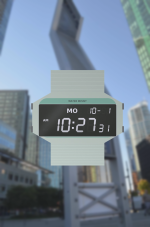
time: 10:27:31
